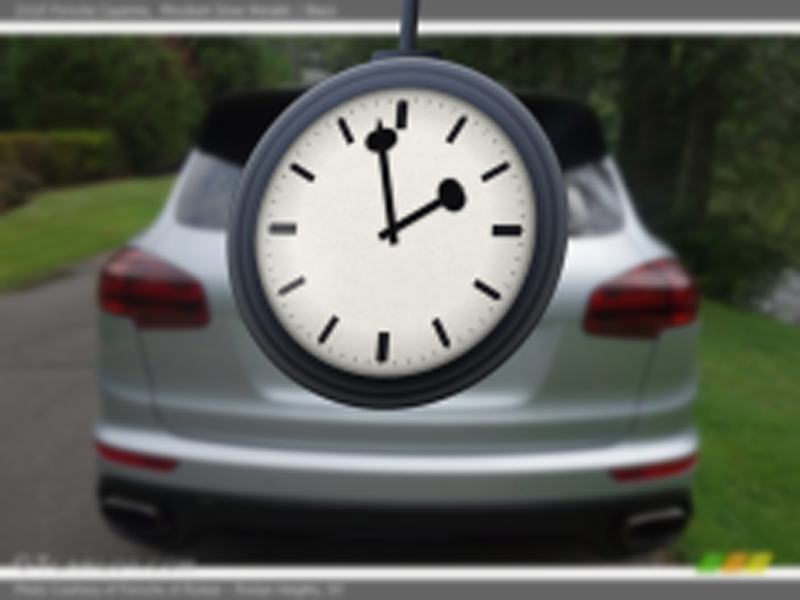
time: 1:58
